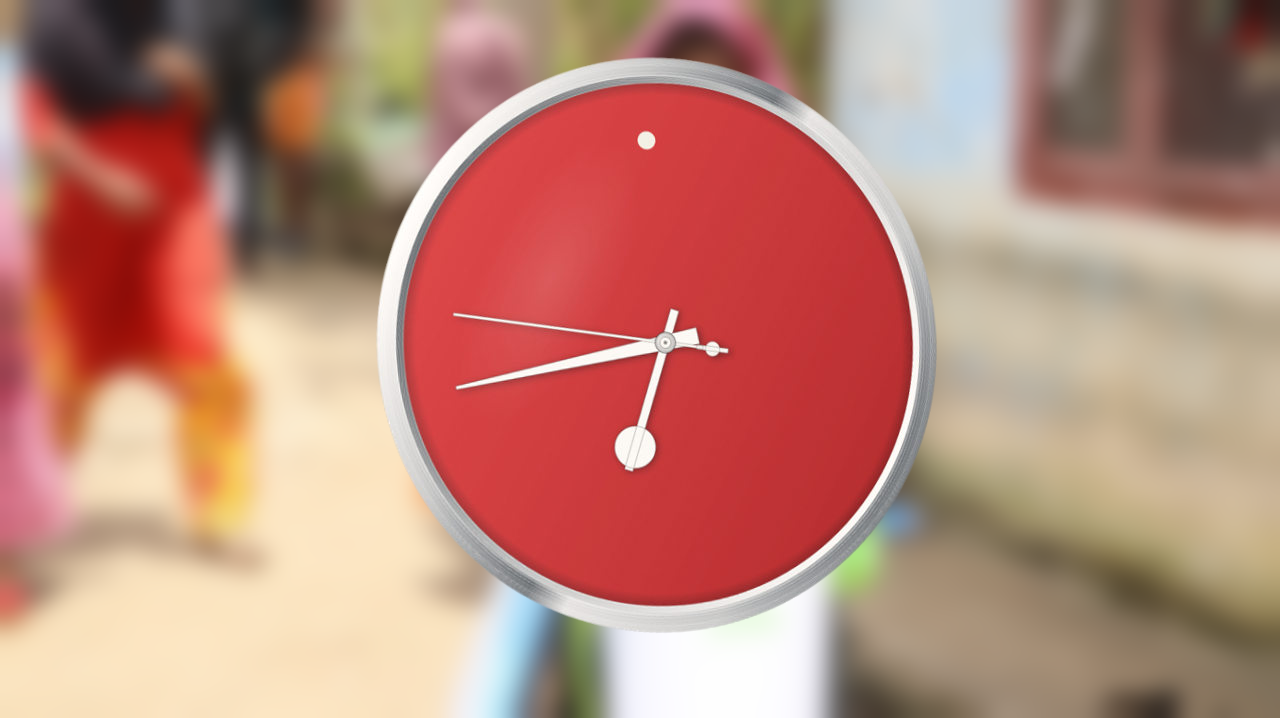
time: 6:43:47
